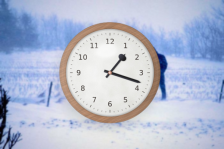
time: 1:18
